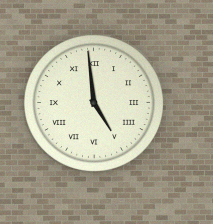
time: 4:59
